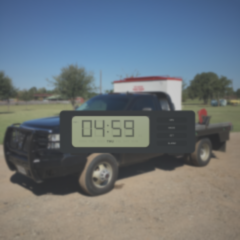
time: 4:59
